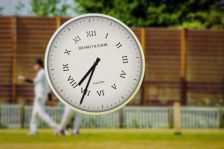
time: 7:35
